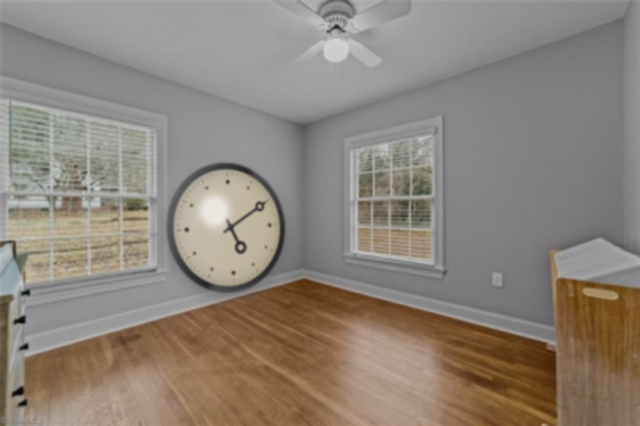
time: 5:10
